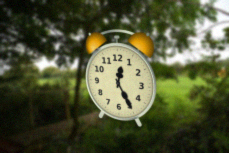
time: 12:25
